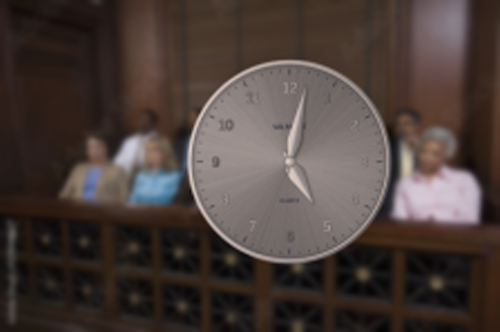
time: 5:02
